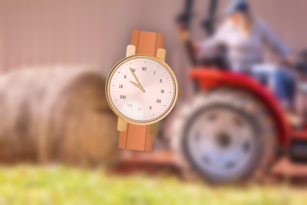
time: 9:54
